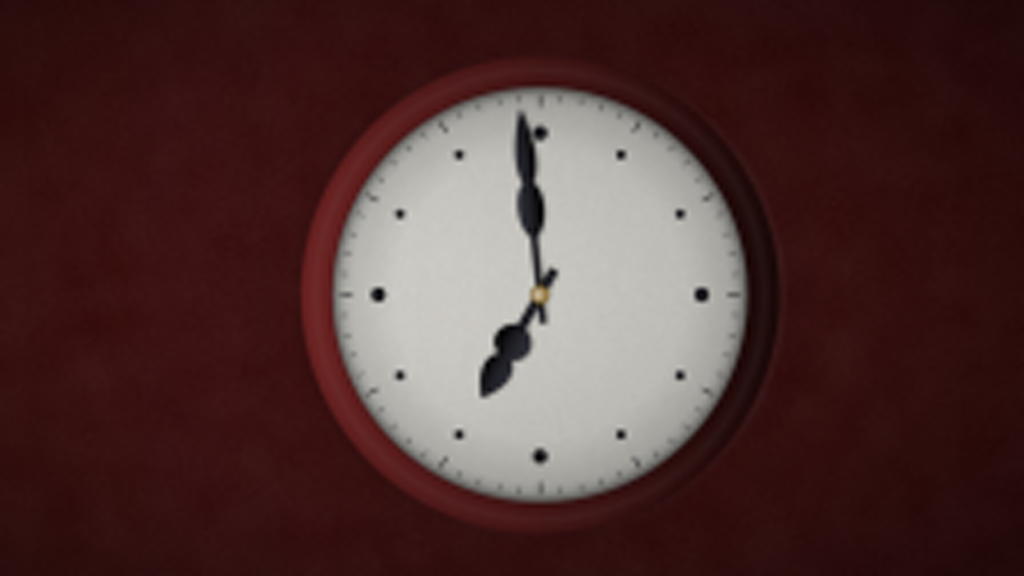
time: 6:59
